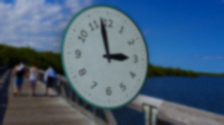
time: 2:58
